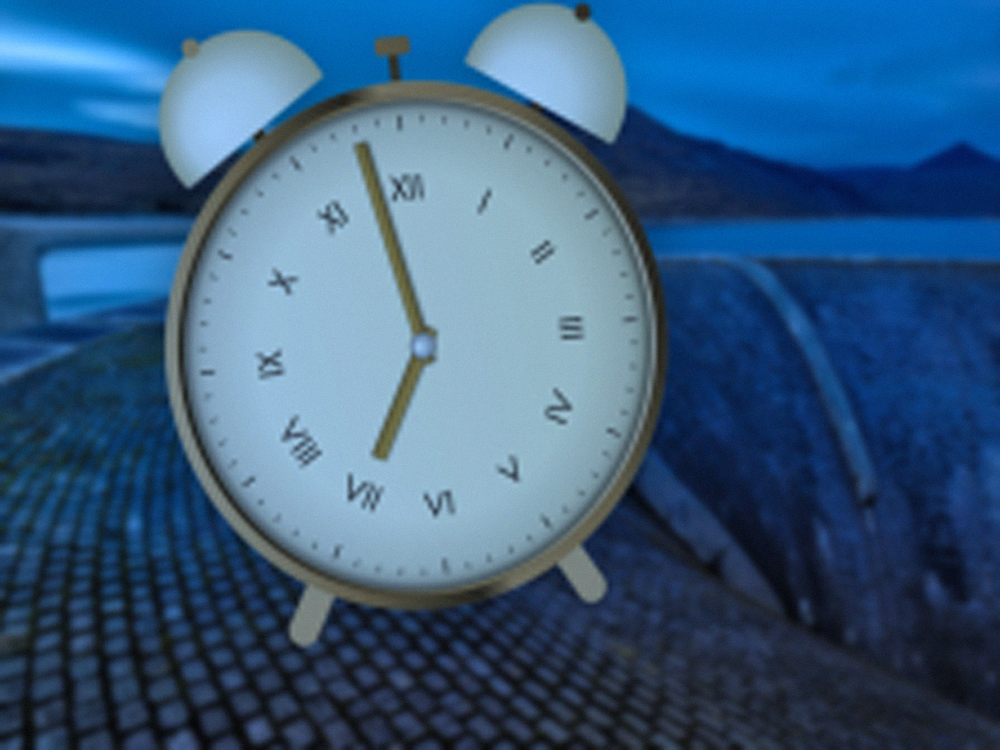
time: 6:58
